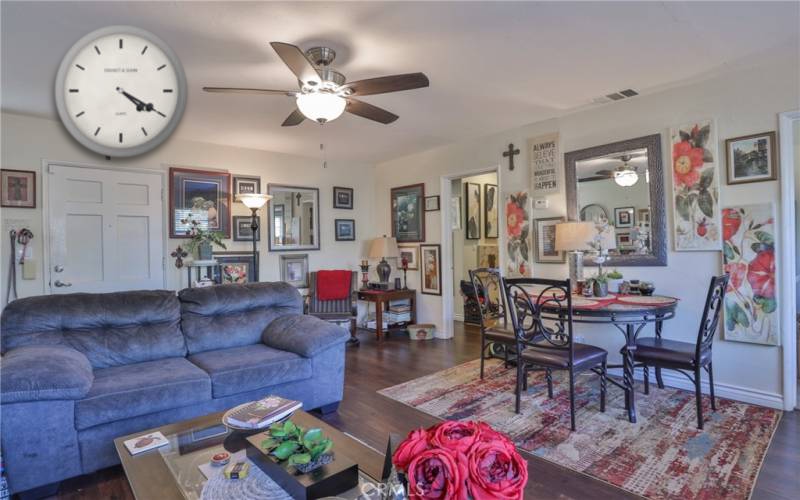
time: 4:20
